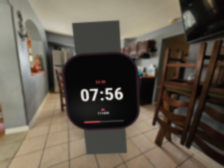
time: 7:56
